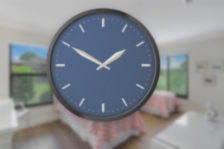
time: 1:50
